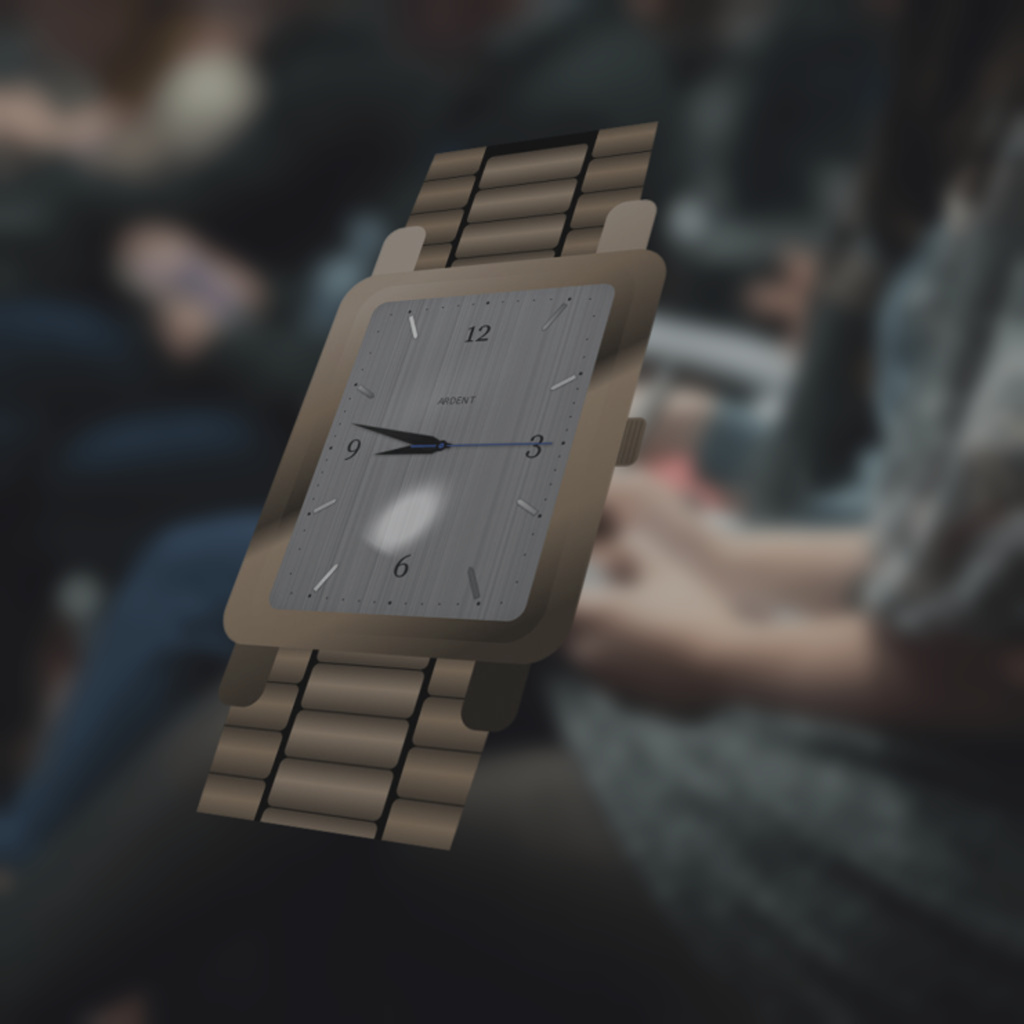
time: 8:47:15
